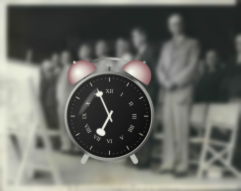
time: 6:56
